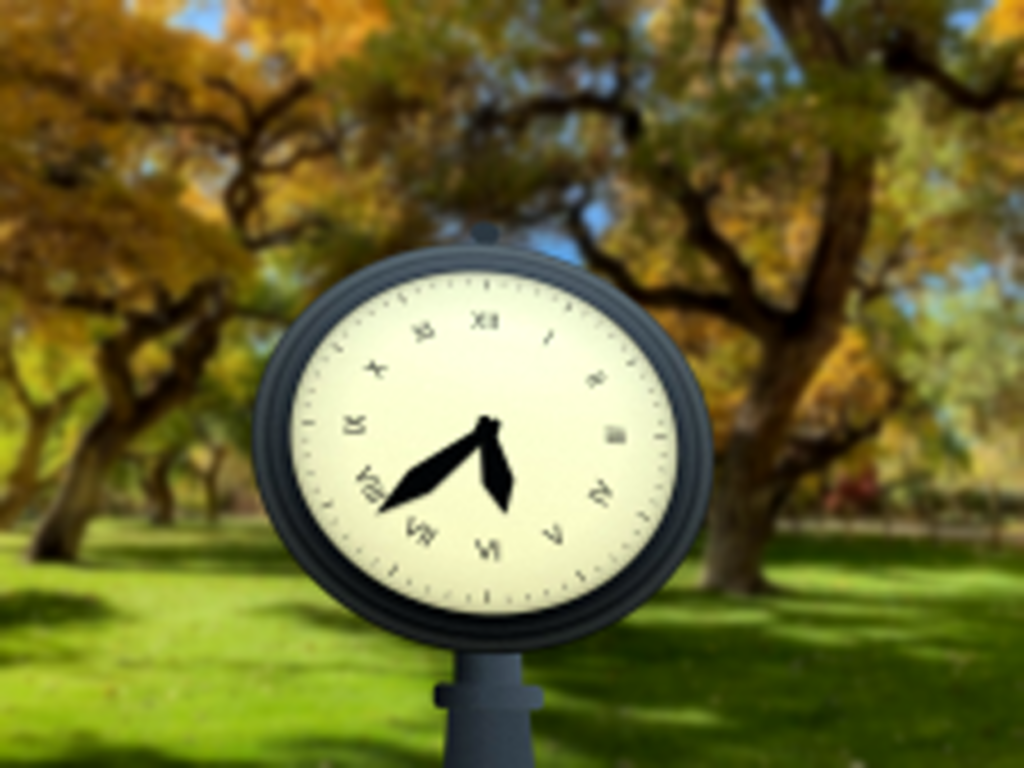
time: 5:38
